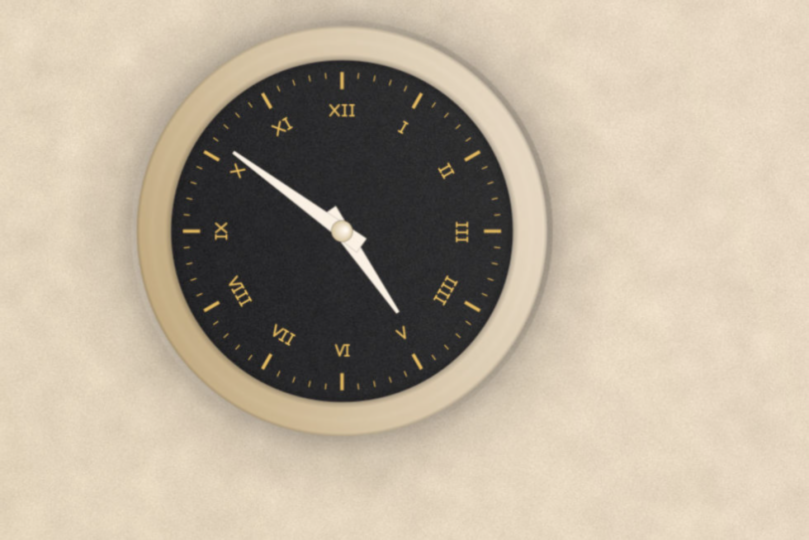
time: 4:51
